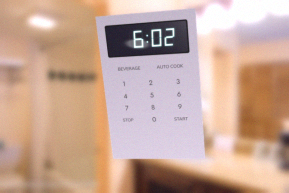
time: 6:02
